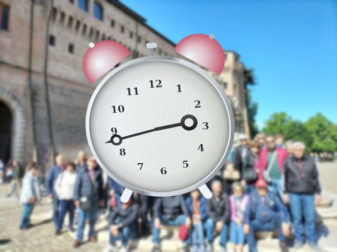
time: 2:43
